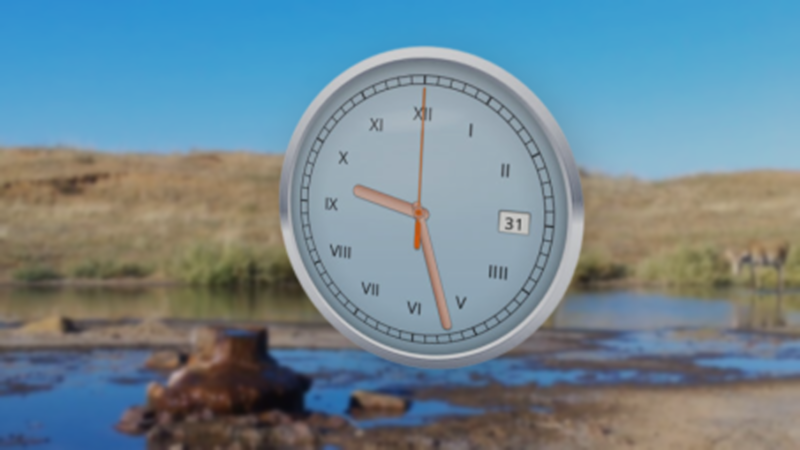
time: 9:27:00
